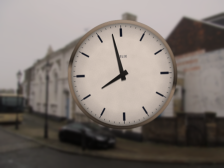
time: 7:58
